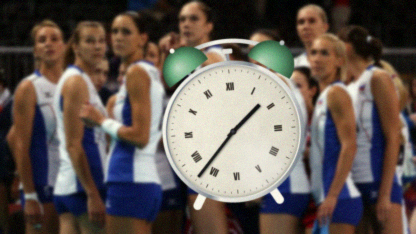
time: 1:37
